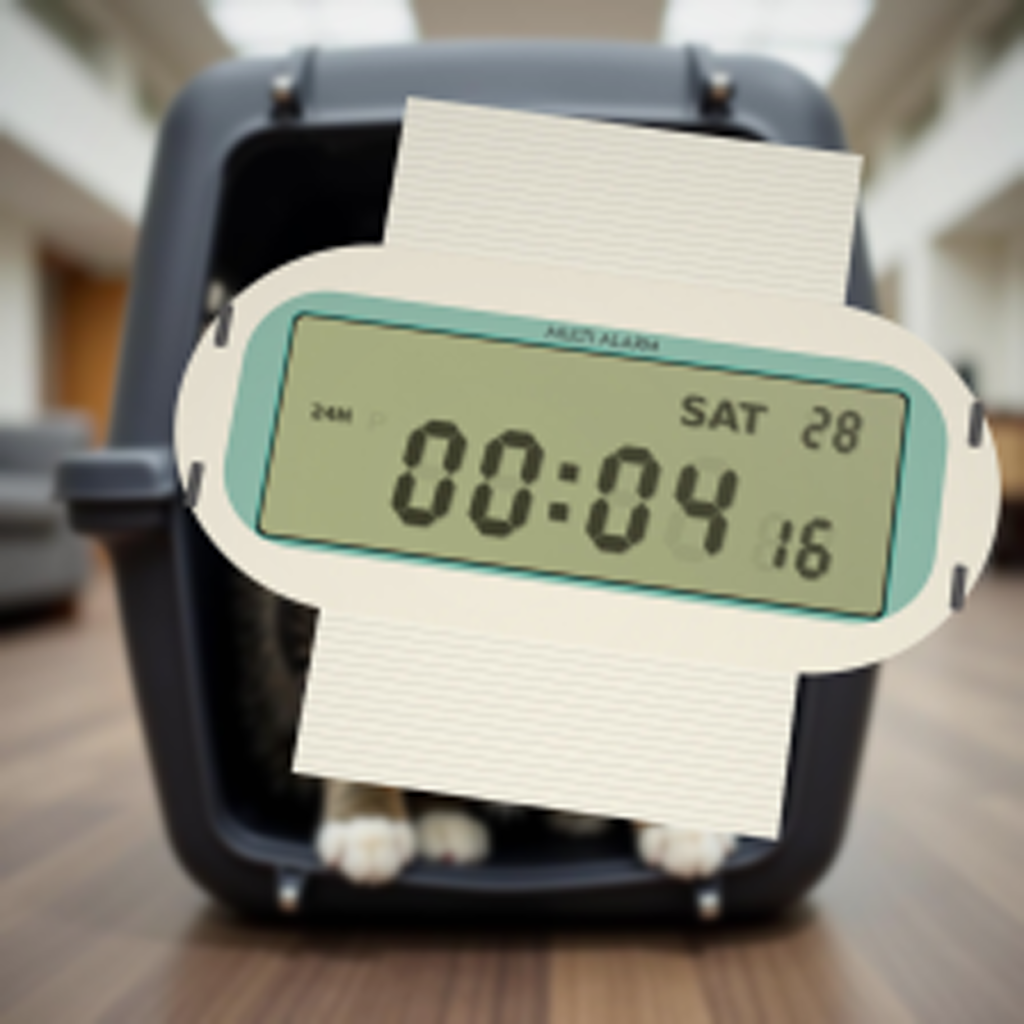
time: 0:04:16
